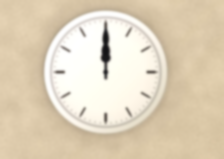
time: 12:00
